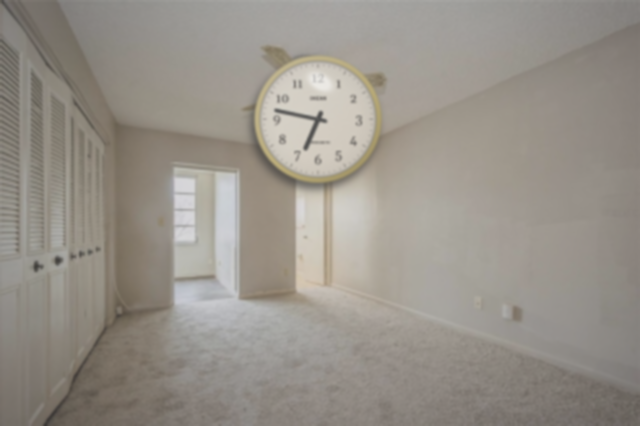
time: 6:47
